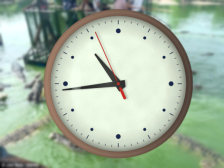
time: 10:43:56
